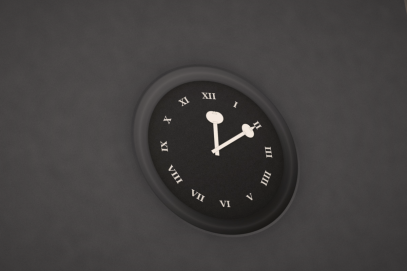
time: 12:10
